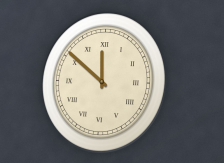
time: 11:51
